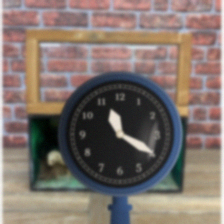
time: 11:20
